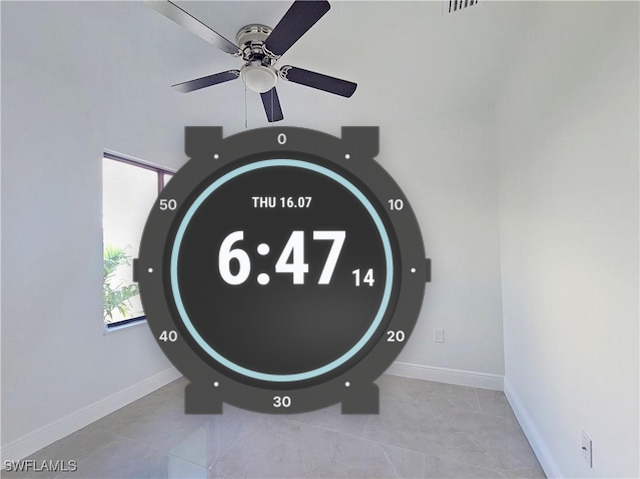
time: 6:47:14
